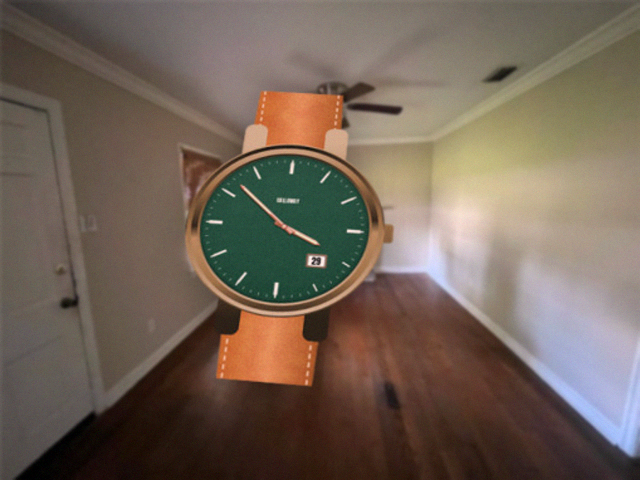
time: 3:52
